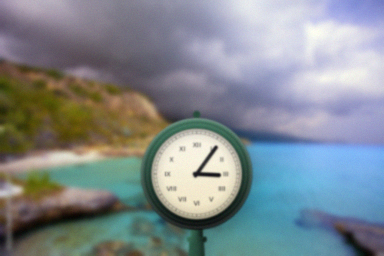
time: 3:06
